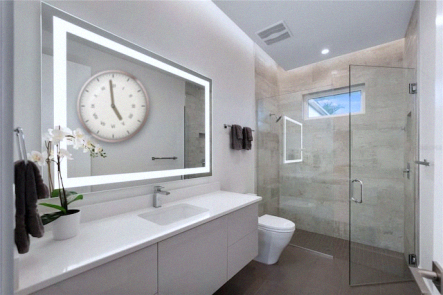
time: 4:59
